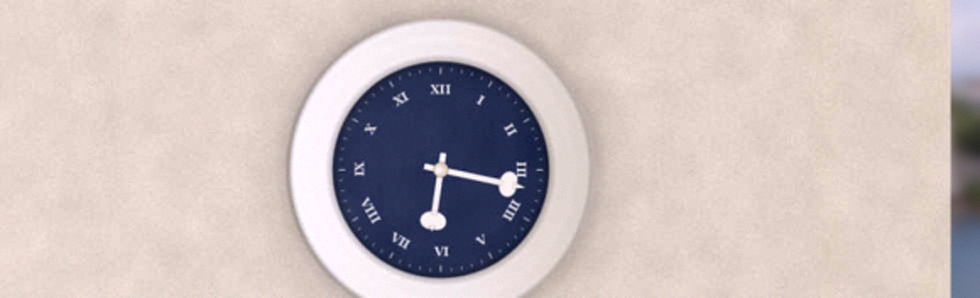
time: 6:17
